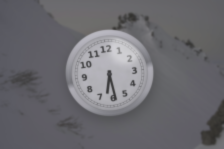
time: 6:29
